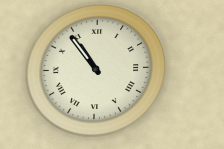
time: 10:54
